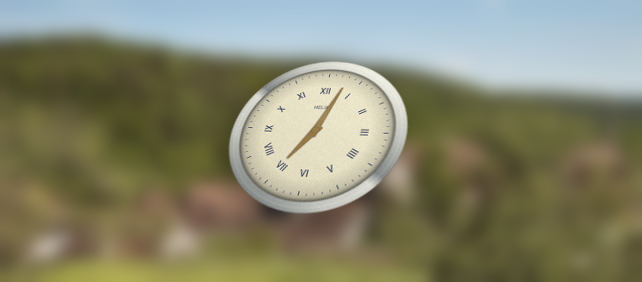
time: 7:03
